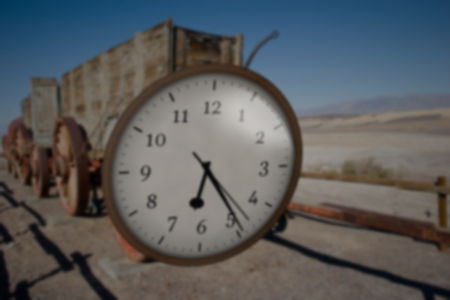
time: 6:24:23
